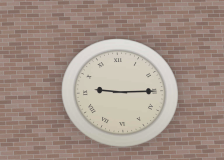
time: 9:15
